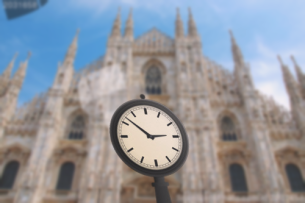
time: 2:52
